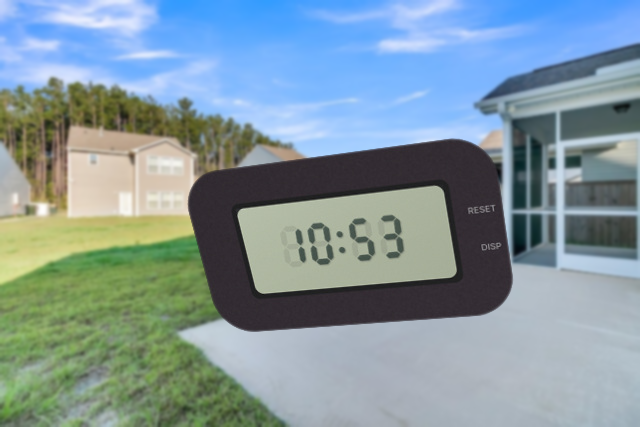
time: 10:53
